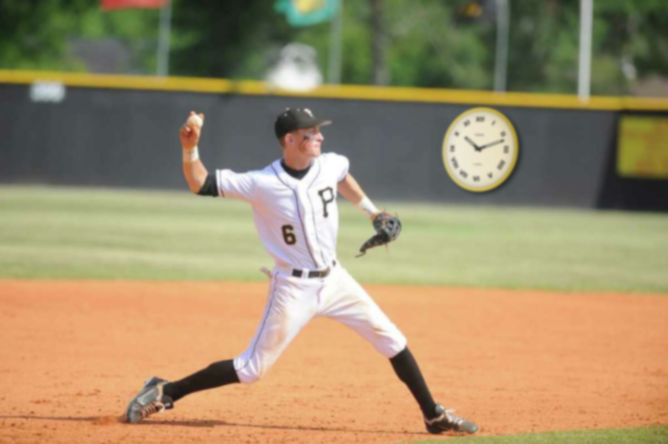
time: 10:12
